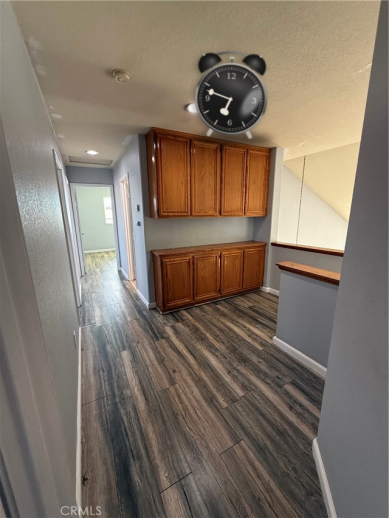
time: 6:48
